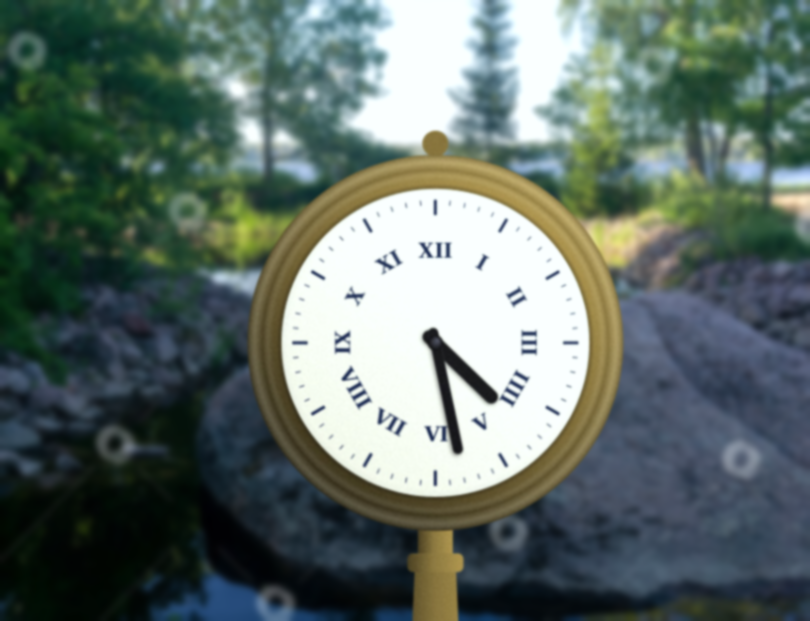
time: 4:28
